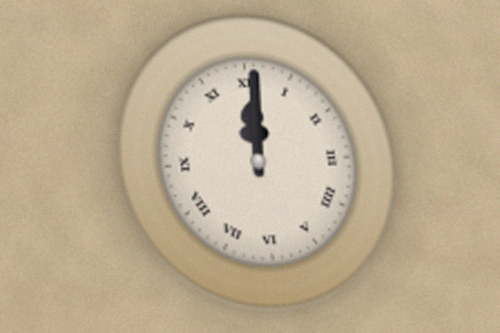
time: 12:01
